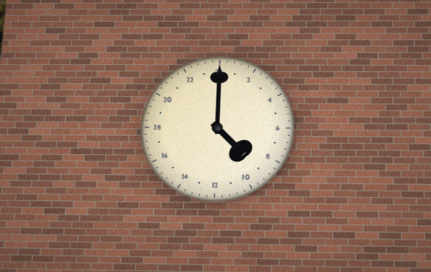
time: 9:00
